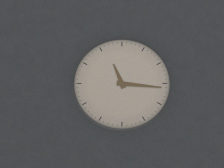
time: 11:16
